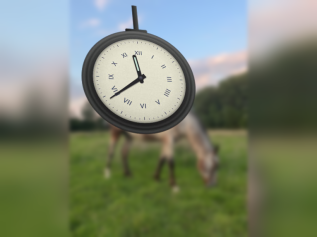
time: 11:39
